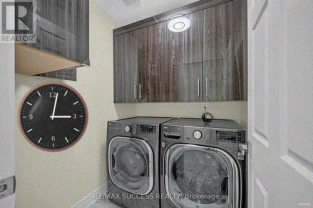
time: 3:02
